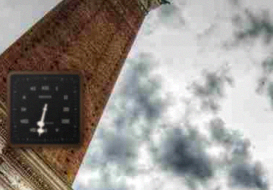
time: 6:32
